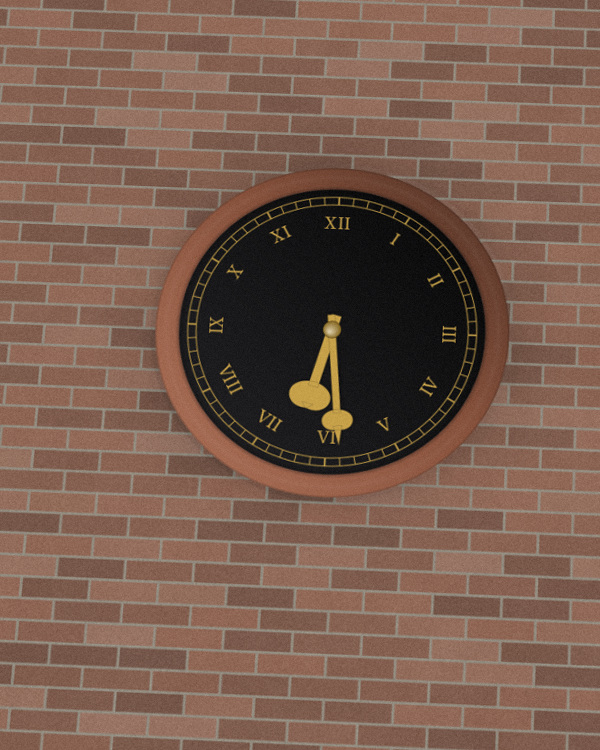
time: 6:29
